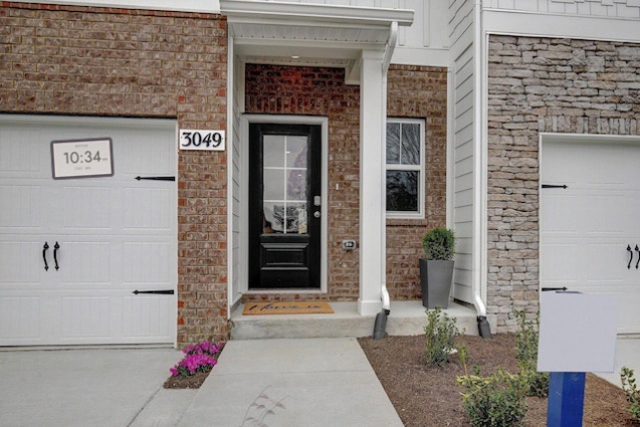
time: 10:34
